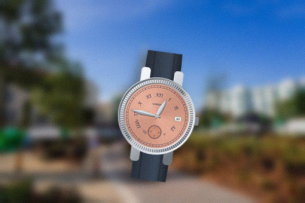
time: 12:46
